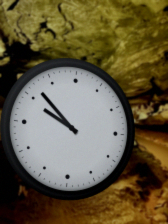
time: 9:52
